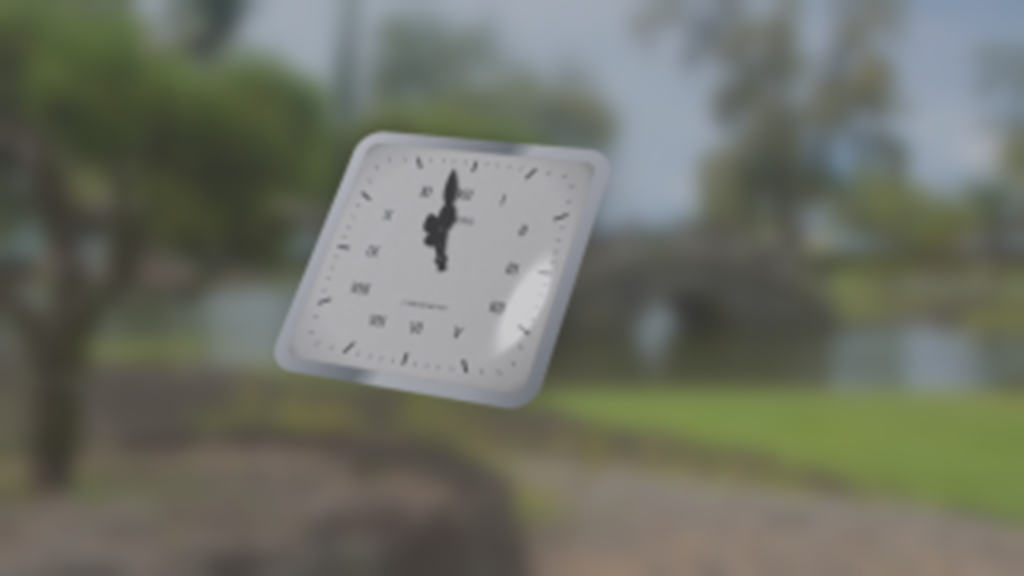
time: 10:58
